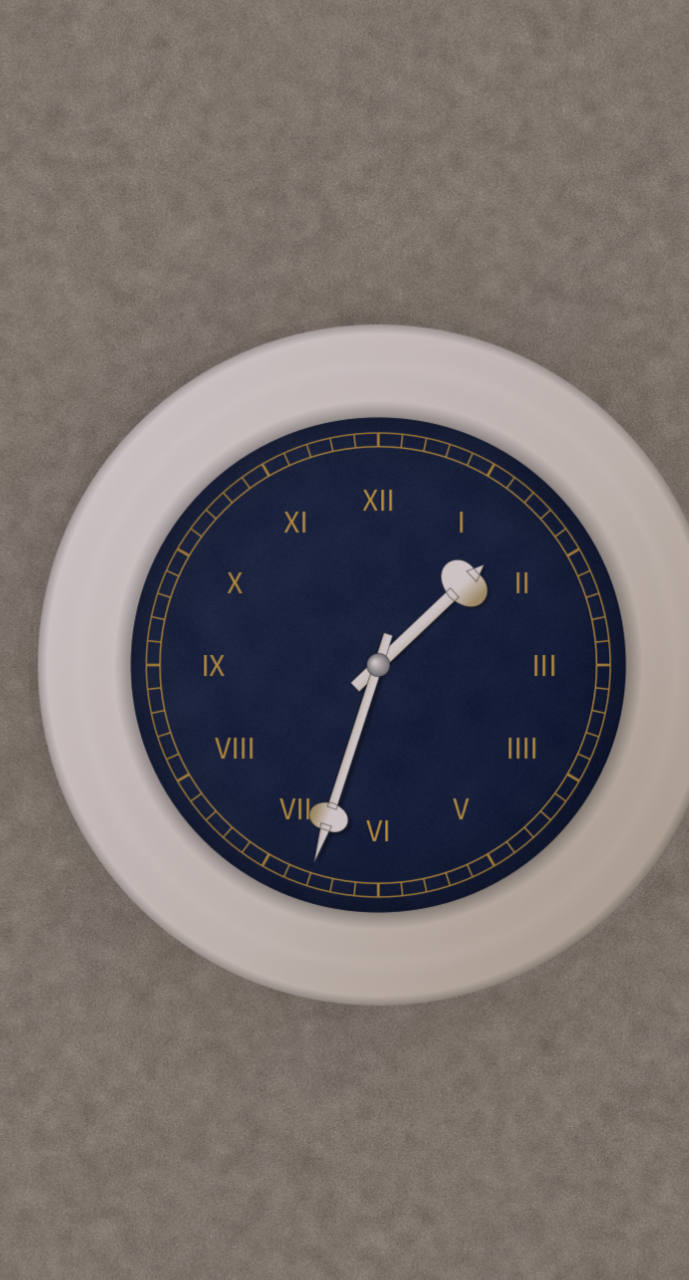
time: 1:33
